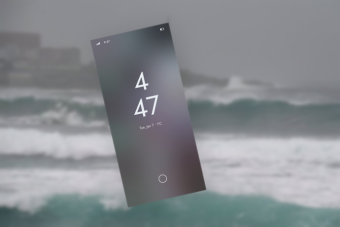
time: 4:47
